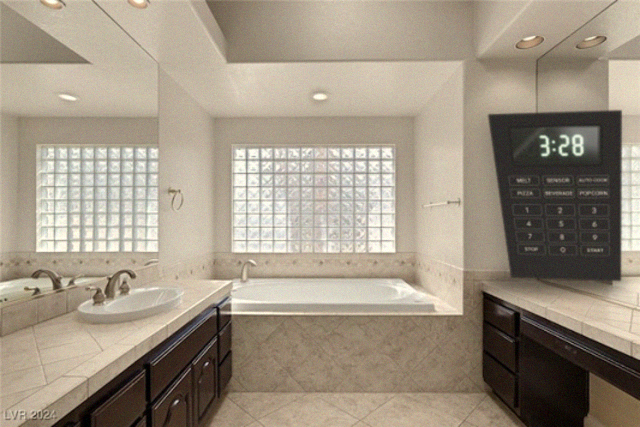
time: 3:28
